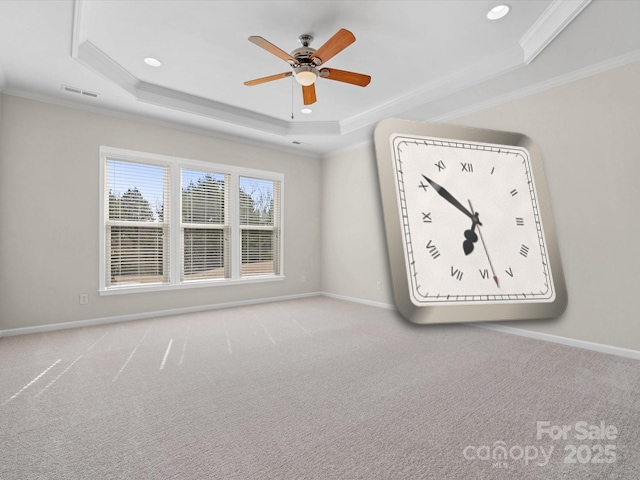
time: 6:51:28
